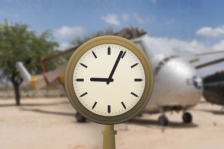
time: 9:04
